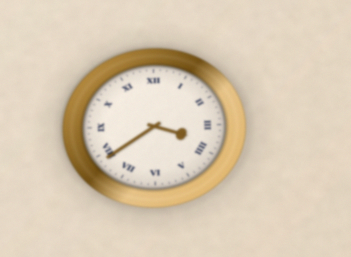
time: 3:39
